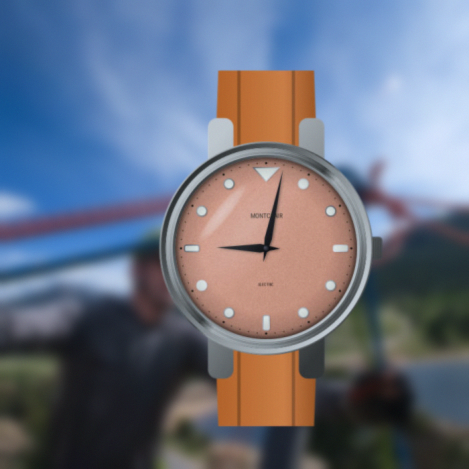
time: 9:02
